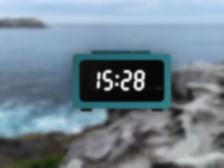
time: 15:28
